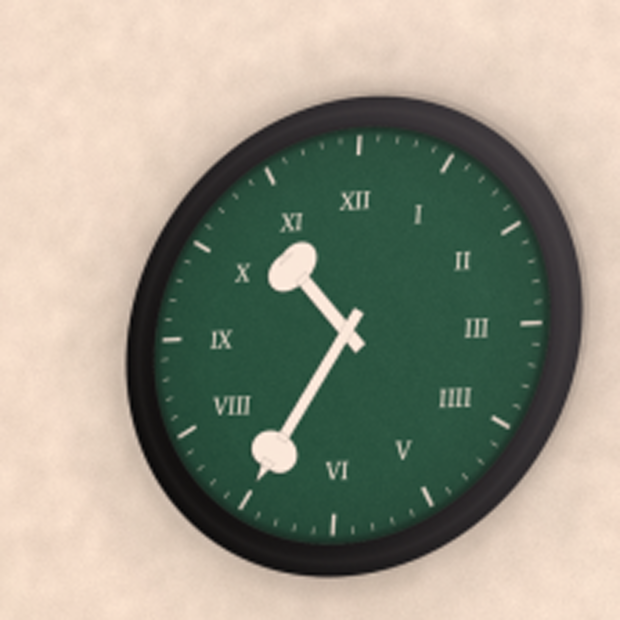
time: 10:35
